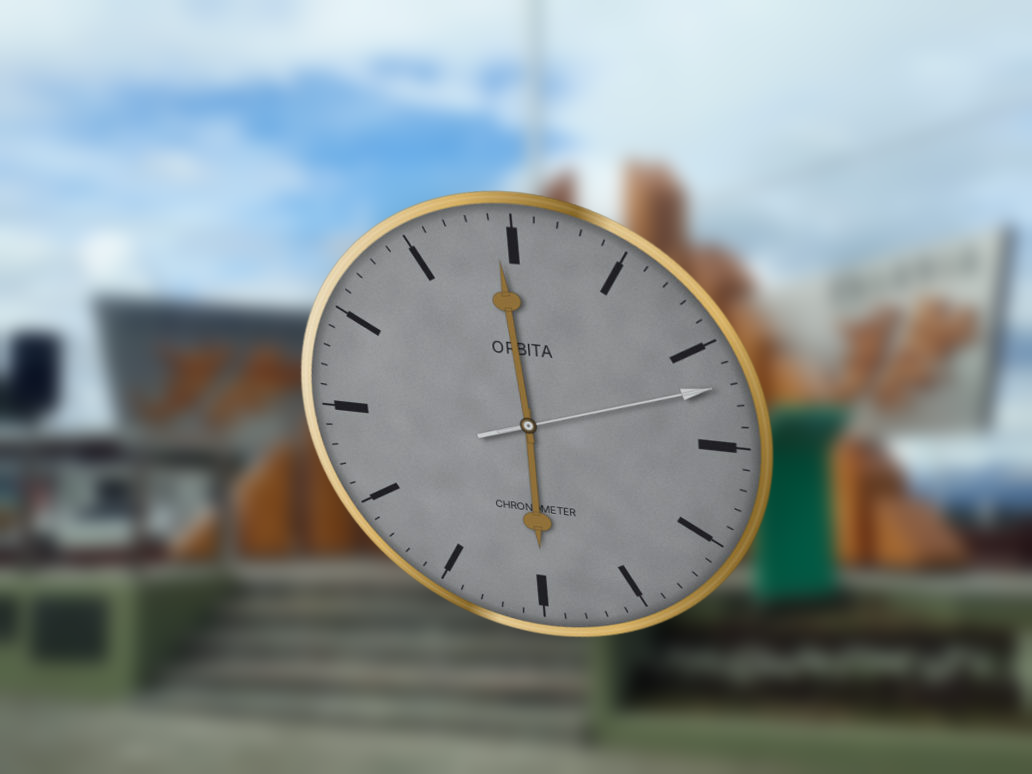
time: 5:59:12
